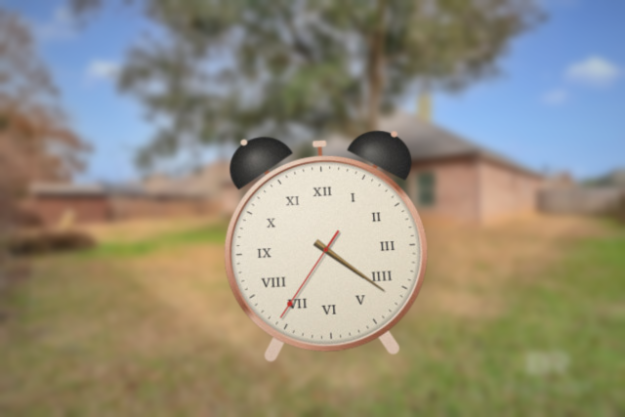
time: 4:21:36
